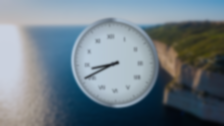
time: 8:41
